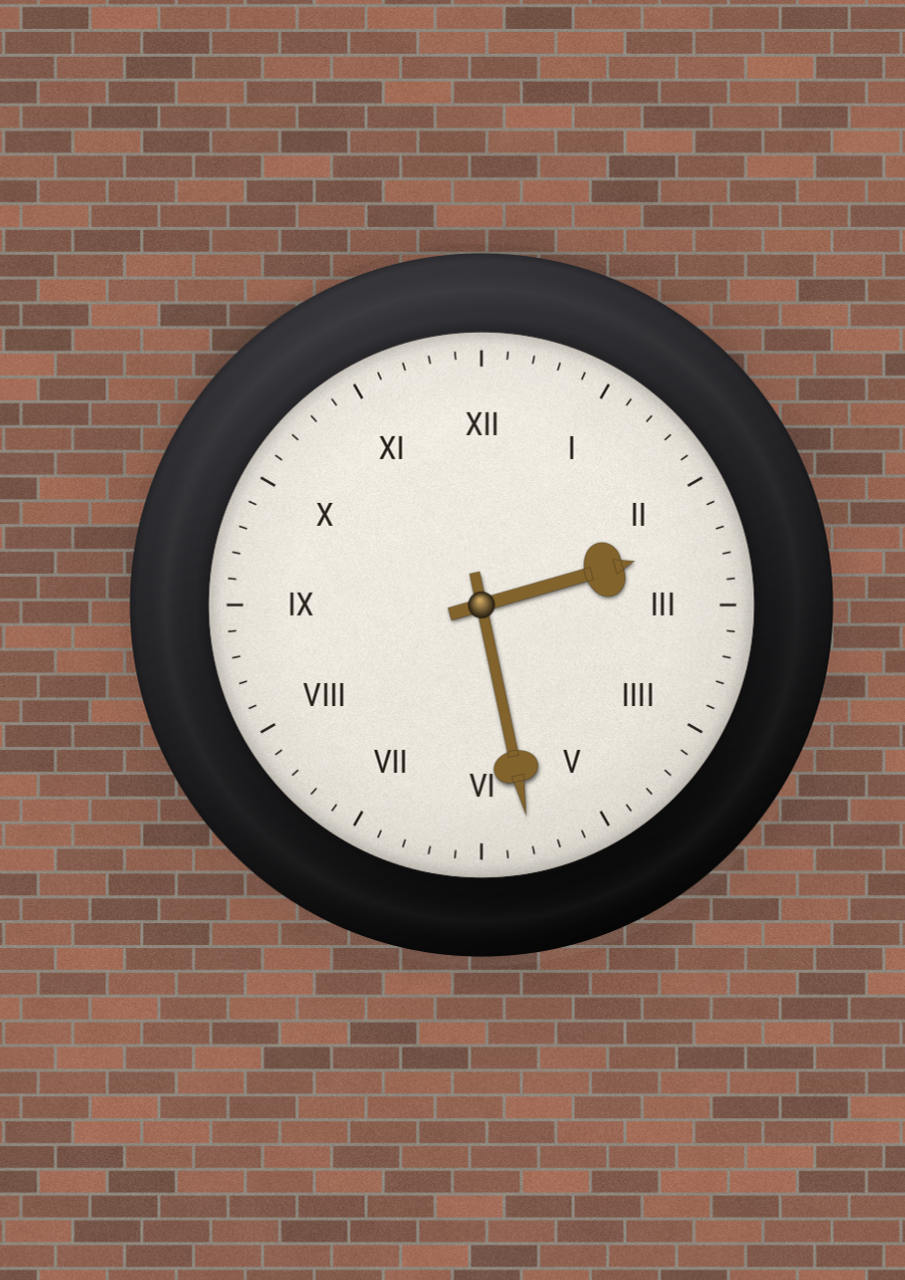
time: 2:28
